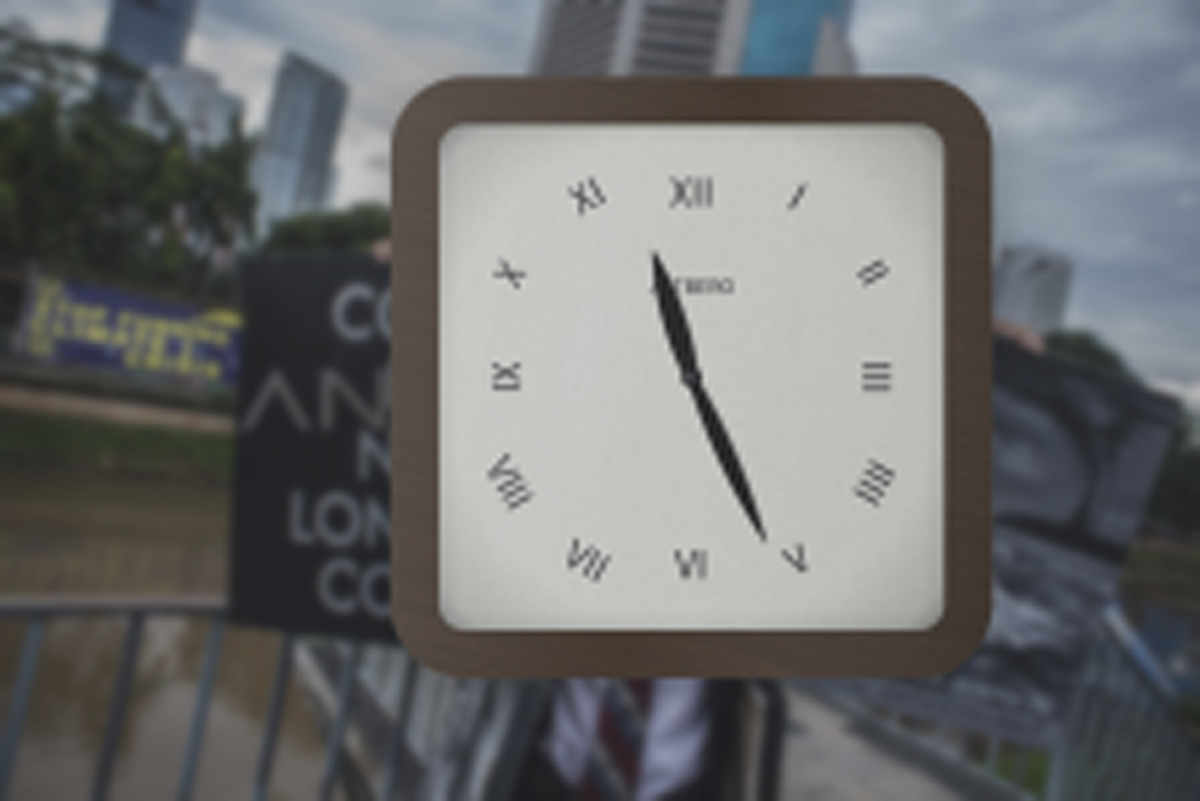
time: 11:26
